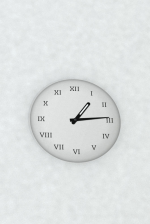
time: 1:14
